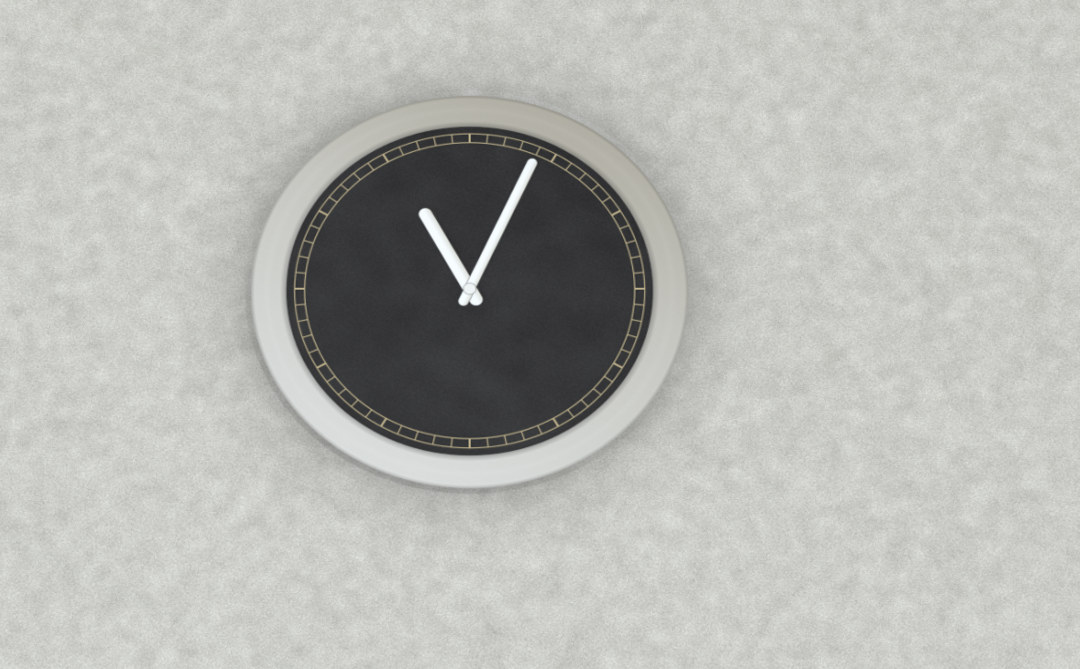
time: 11:04
